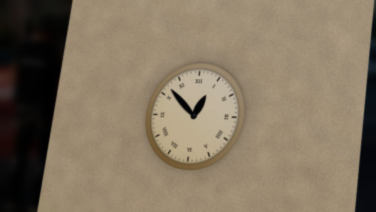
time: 12:52
